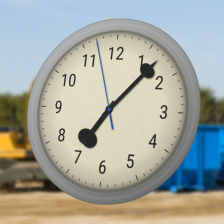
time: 7:06:57
